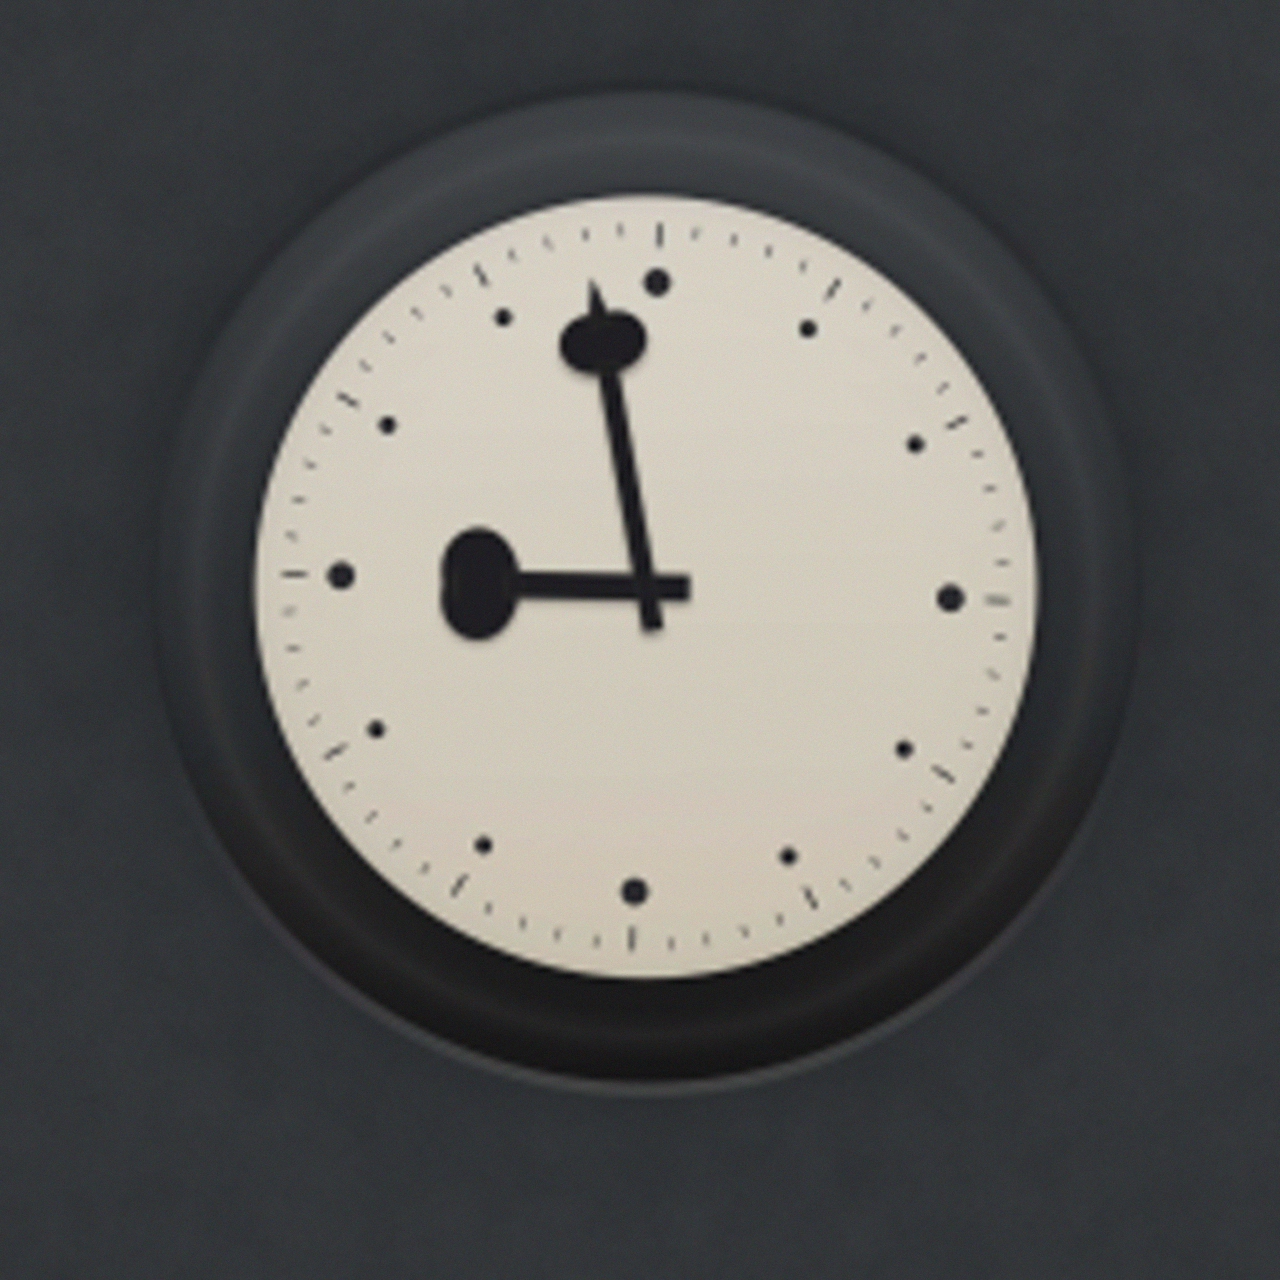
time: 8:58
